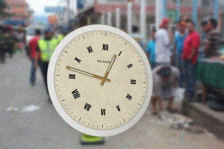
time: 12:47
